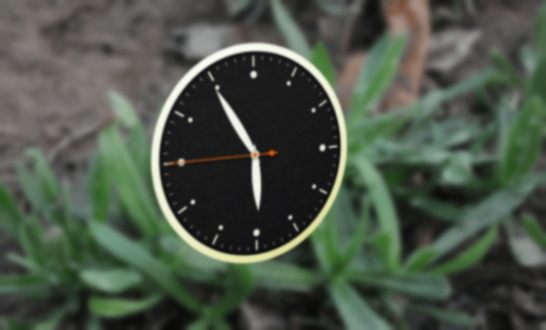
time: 5:54:45
